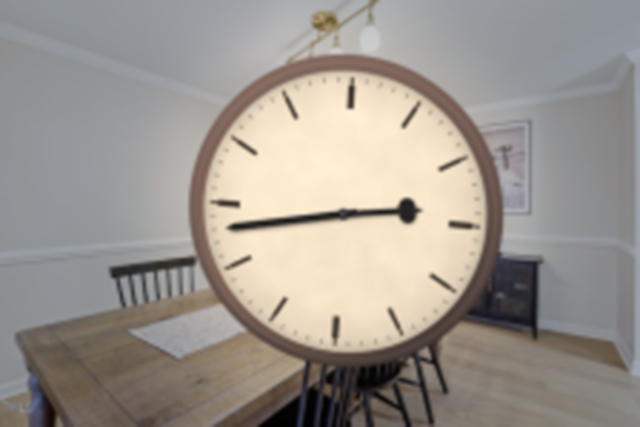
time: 2:43
